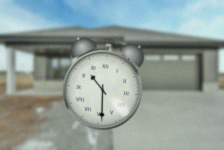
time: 10:29
